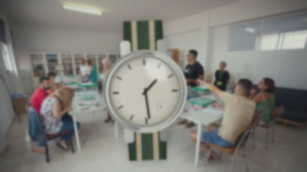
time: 1:29
